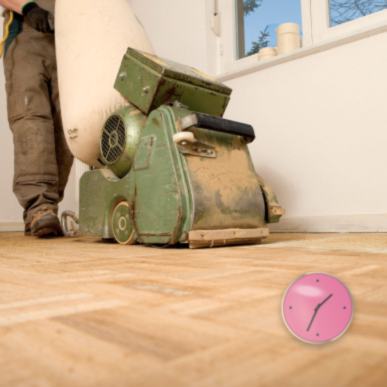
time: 1:34
